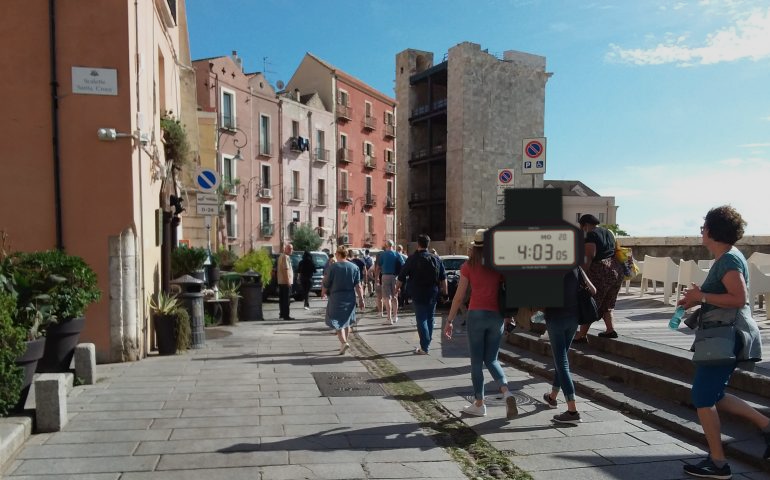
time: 4:03
